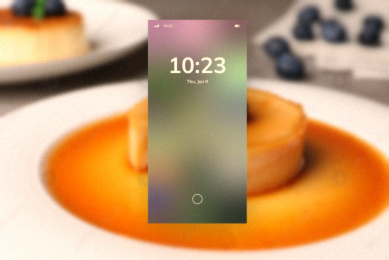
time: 10:23
